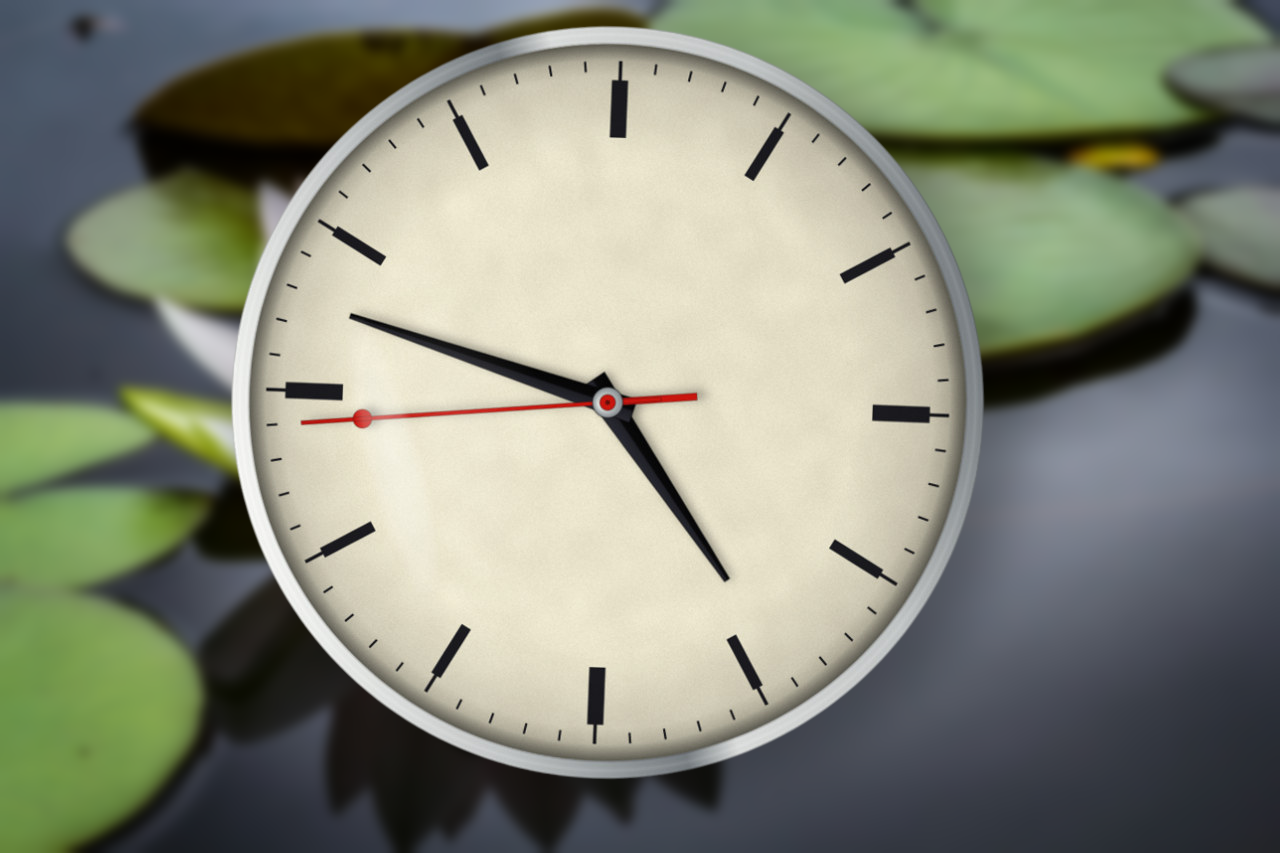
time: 4:47:44
